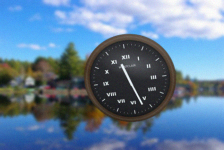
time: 11:27
